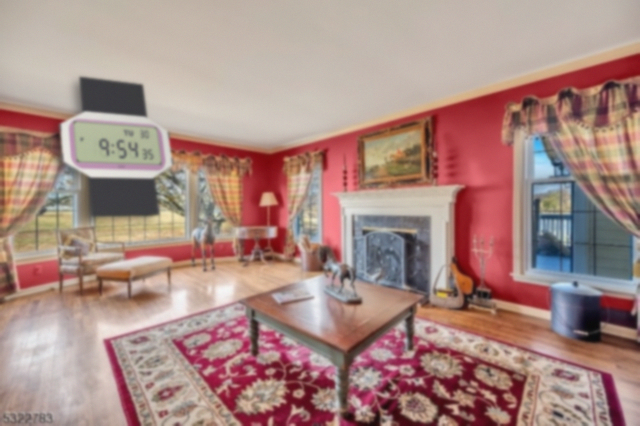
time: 9:54
